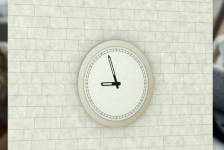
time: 8:57
